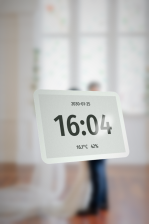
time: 16:04
